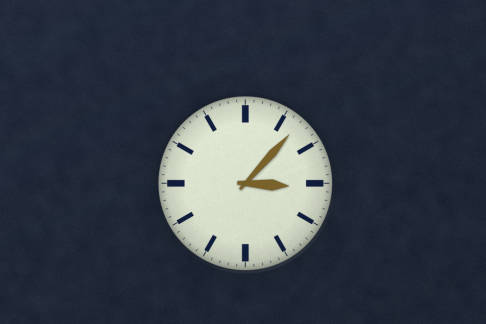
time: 3:07
